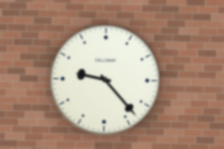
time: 9:23
